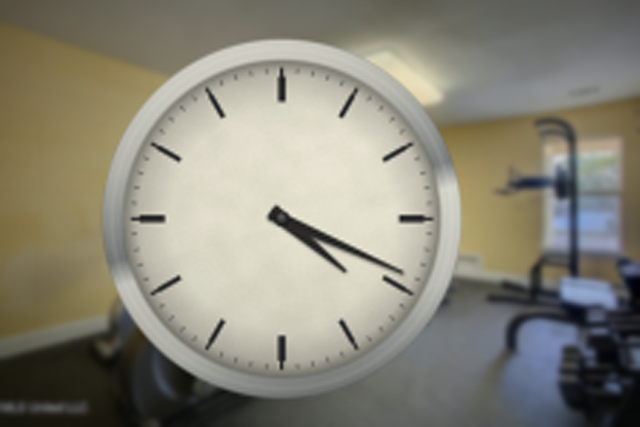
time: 4:19
